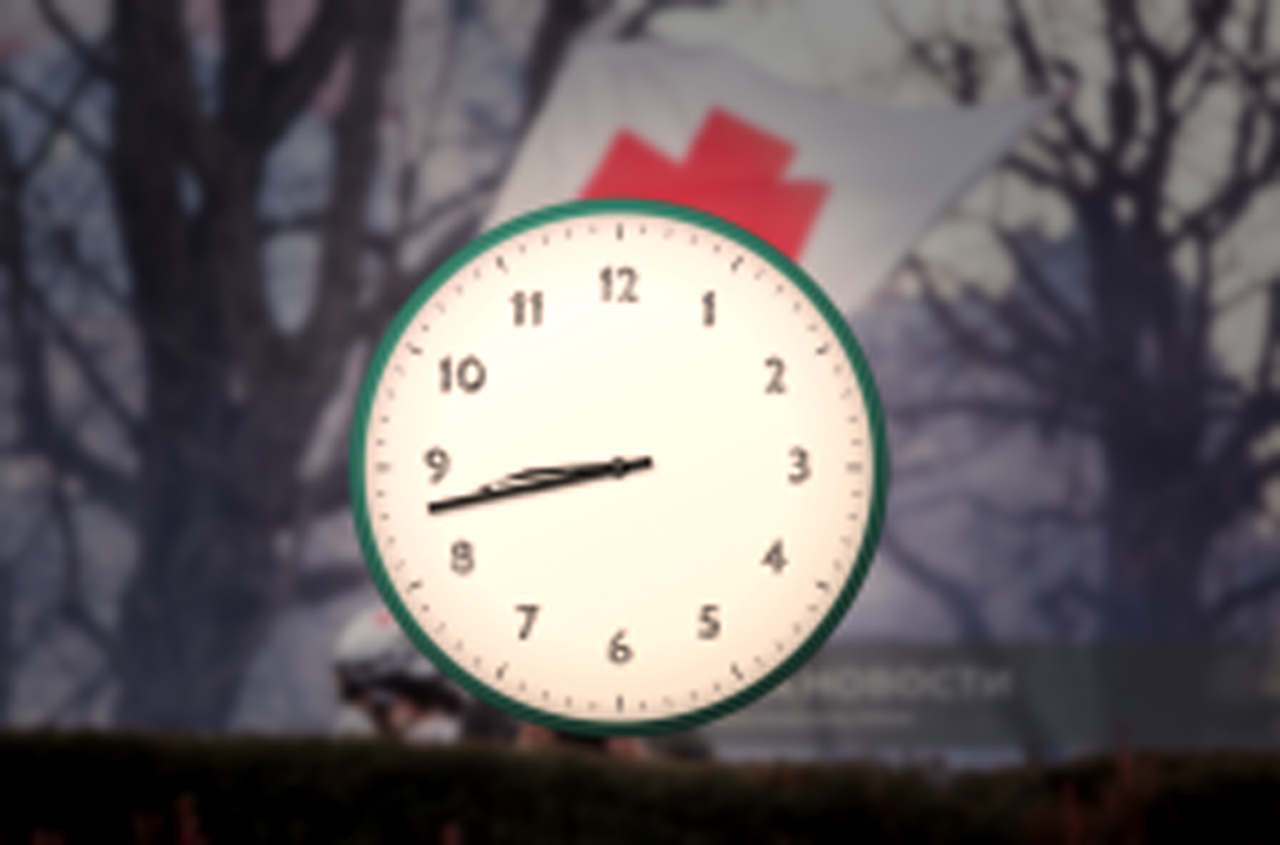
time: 8:43
